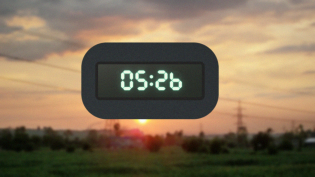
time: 5:26
